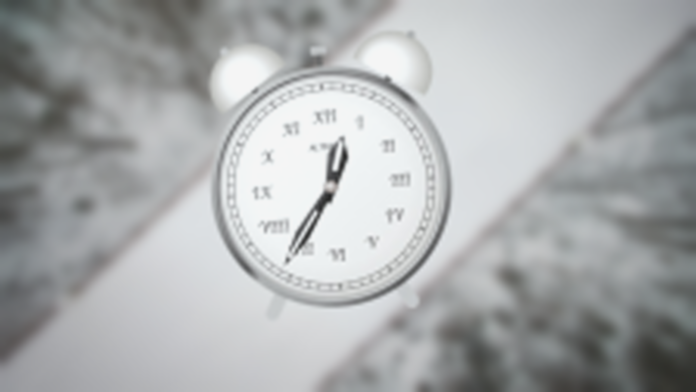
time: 12:36
